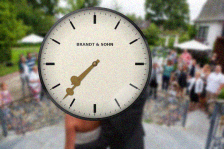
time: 7:37
